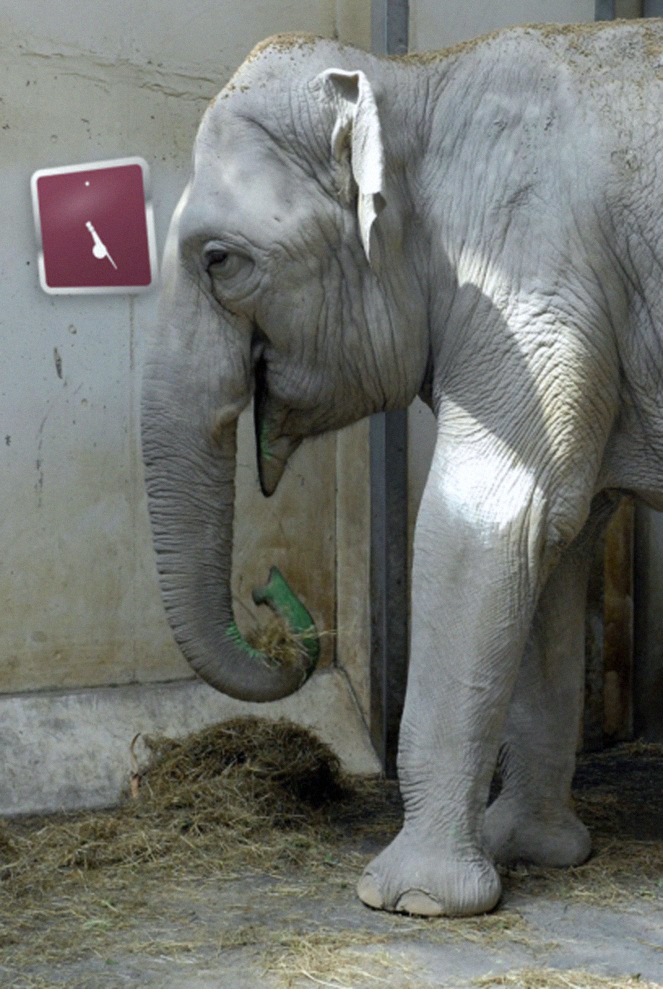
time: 5:25
